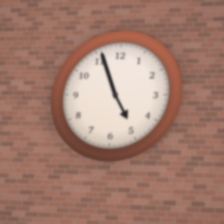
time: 4:56
